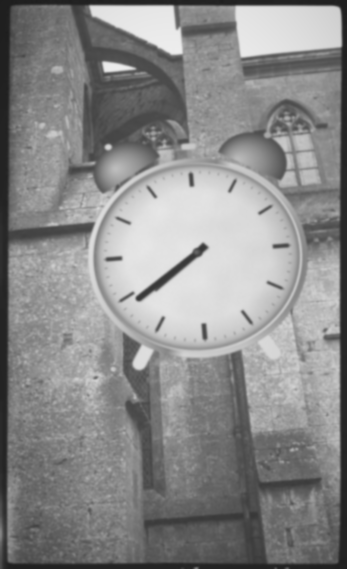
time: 7:39
